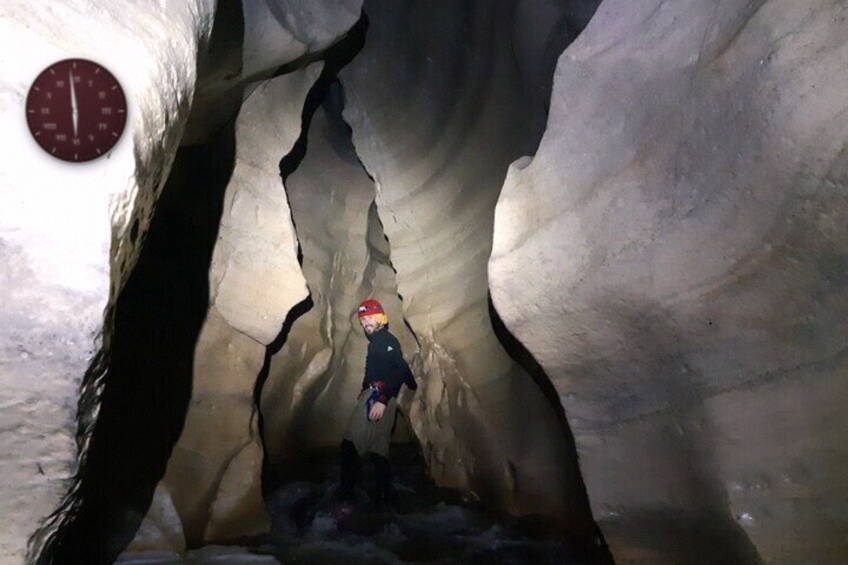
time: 5:59
